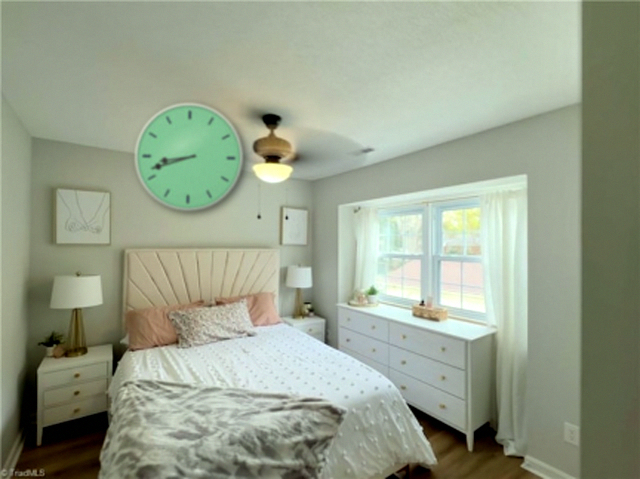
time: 8:42
